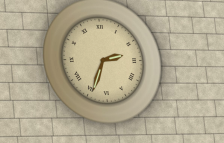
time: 2:34
